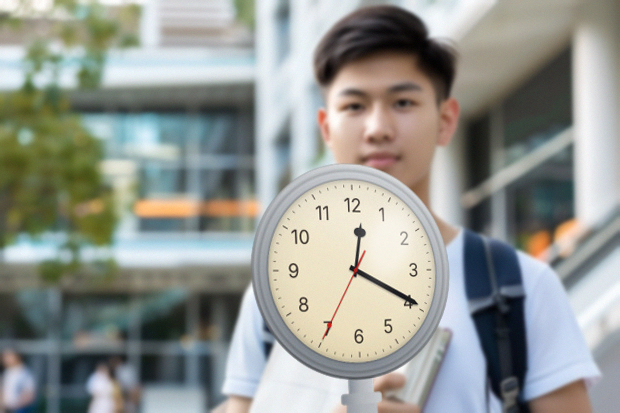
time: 12:19:35
